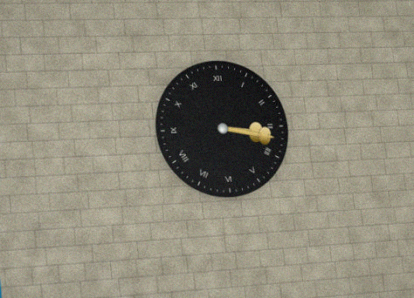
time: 3:17
